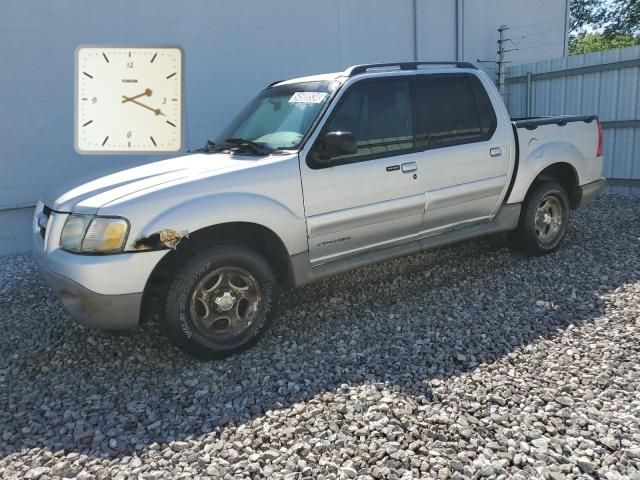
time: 2:19
